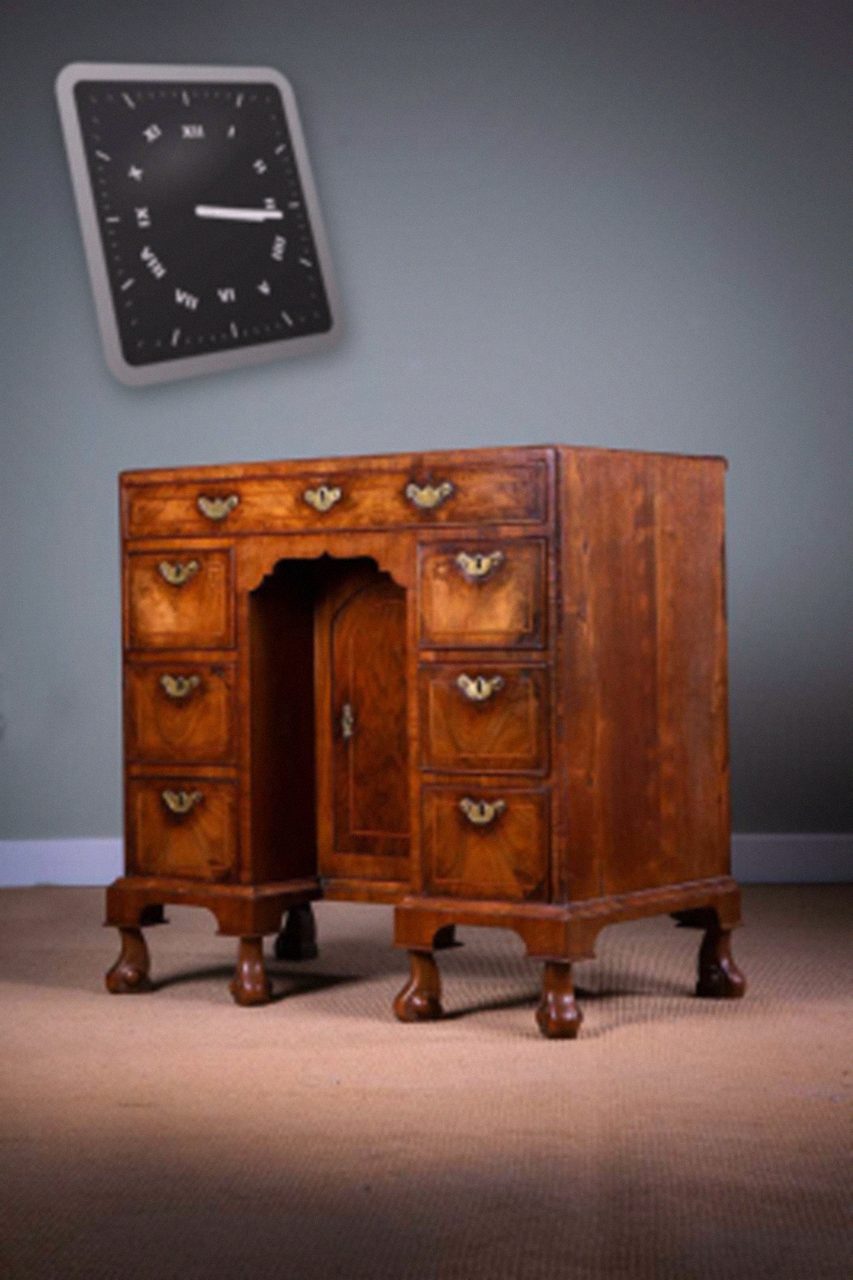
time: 3:16
